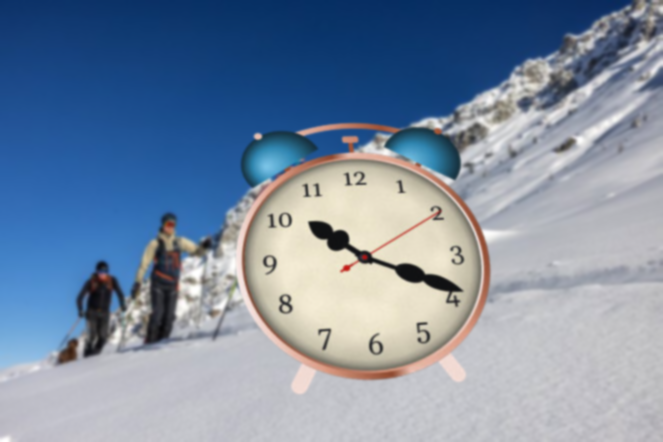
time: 10:19:10
